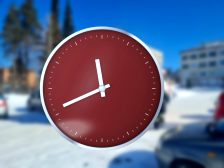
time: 11:41
